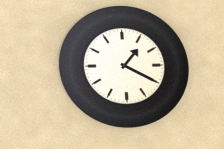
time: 1:20
